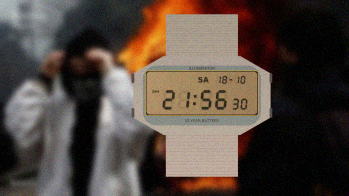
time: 21:56:30
